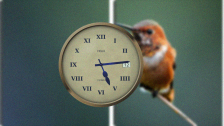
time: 5:14
